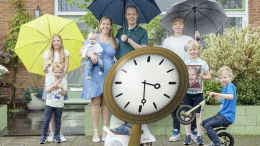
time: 3:29
